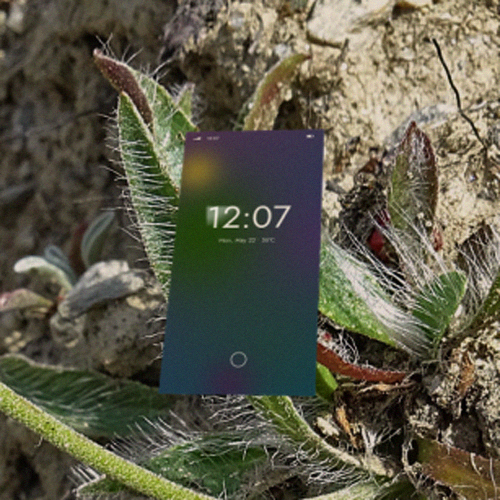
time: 12:07
